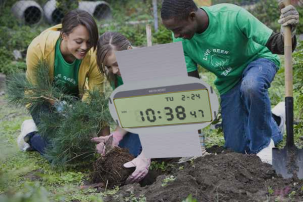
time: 10:38:47
